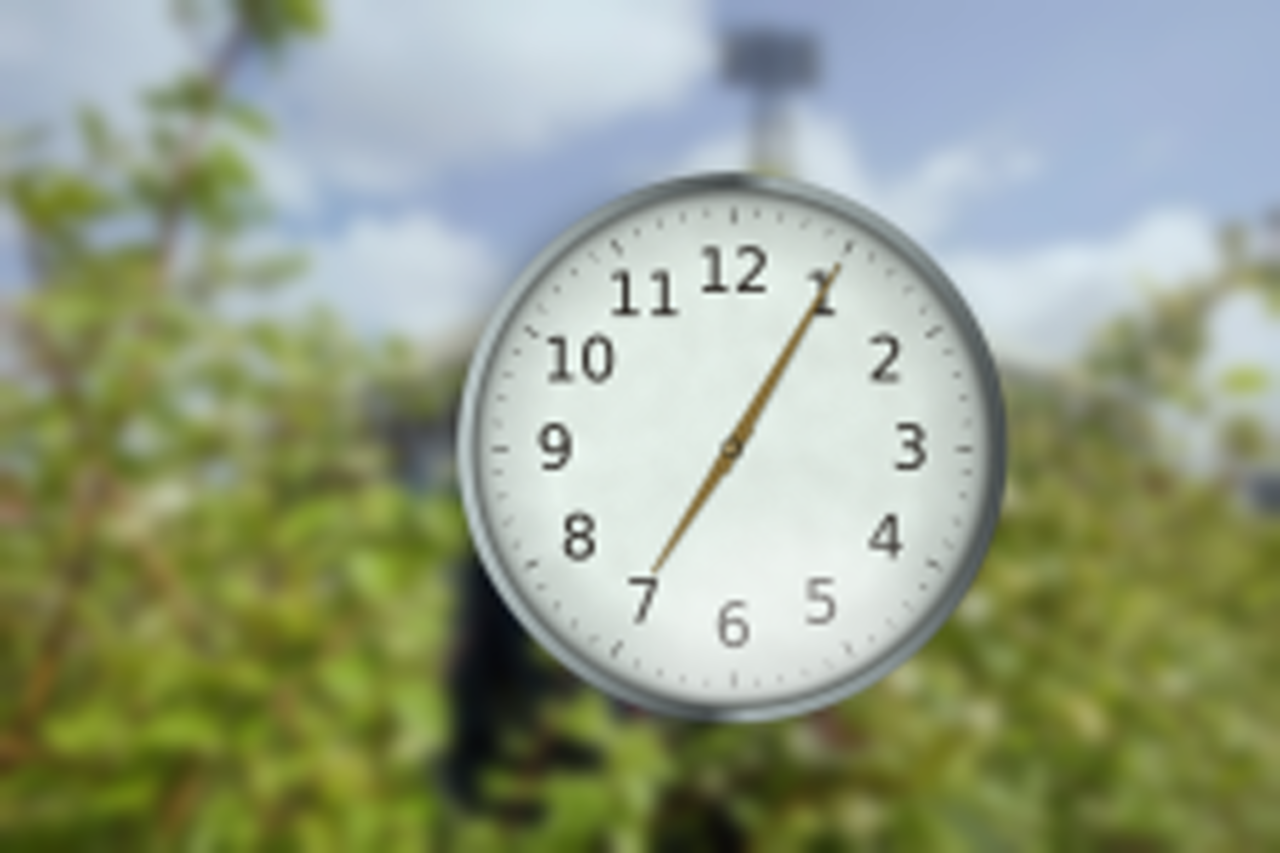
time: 7:05
